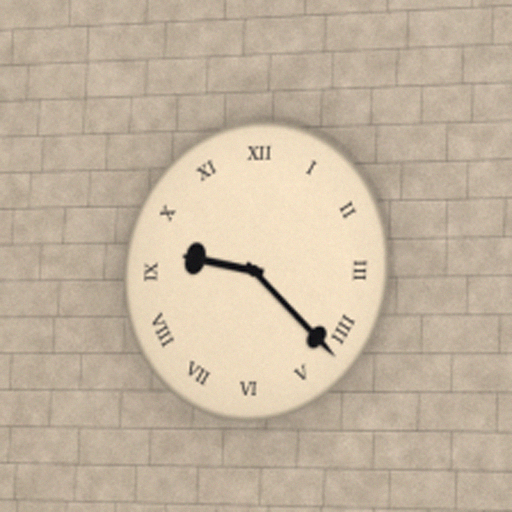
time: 9:22
